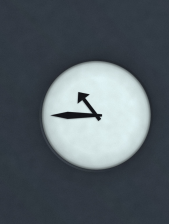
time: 10:45
